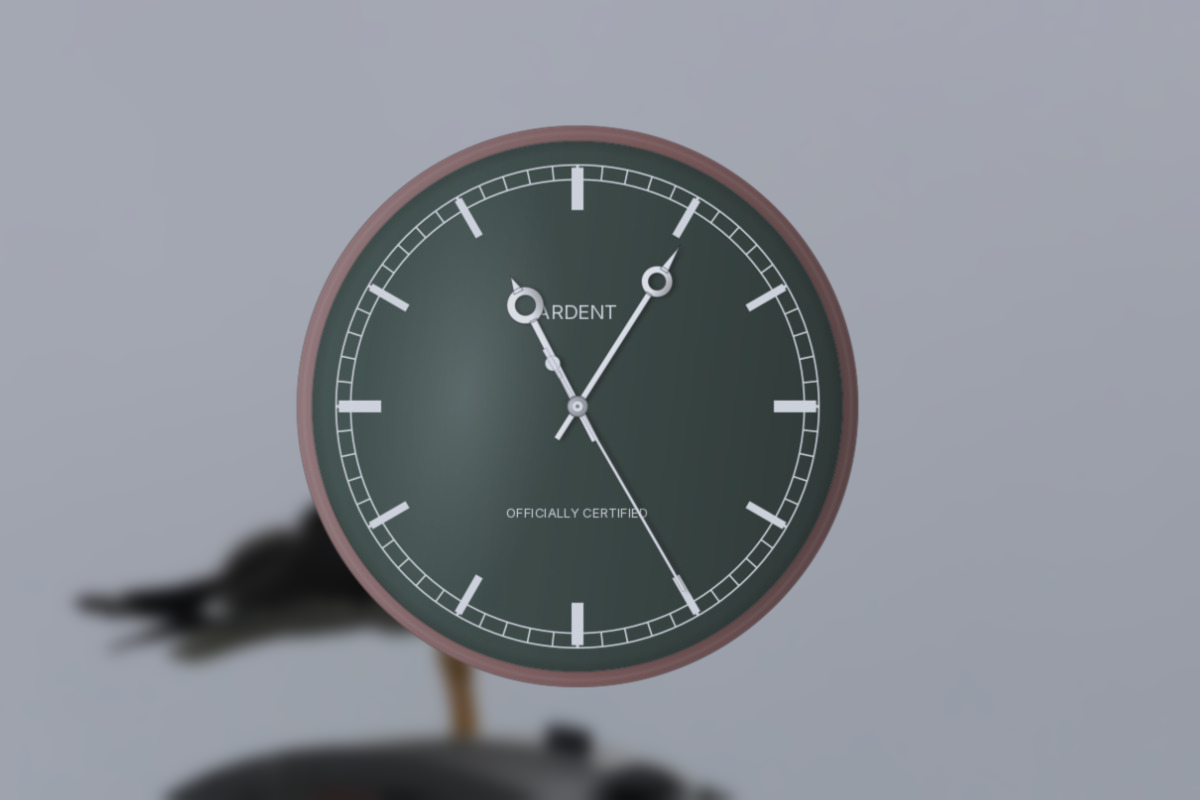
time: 11:05:25
